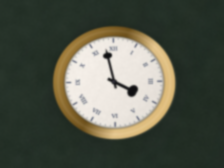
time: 3:58
